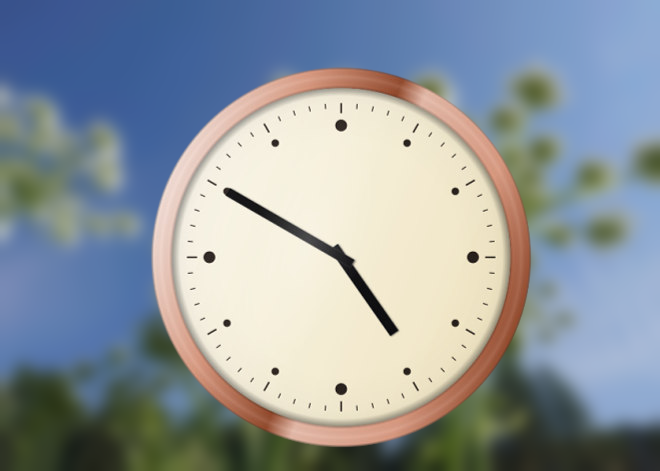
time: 4:50
